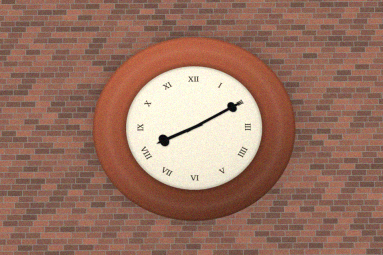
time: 8:10
